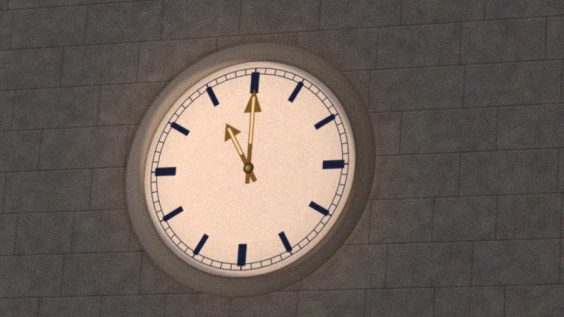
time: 11:00
